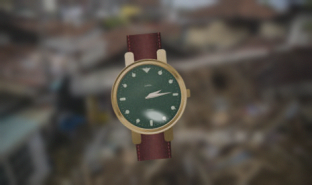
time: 2:14
